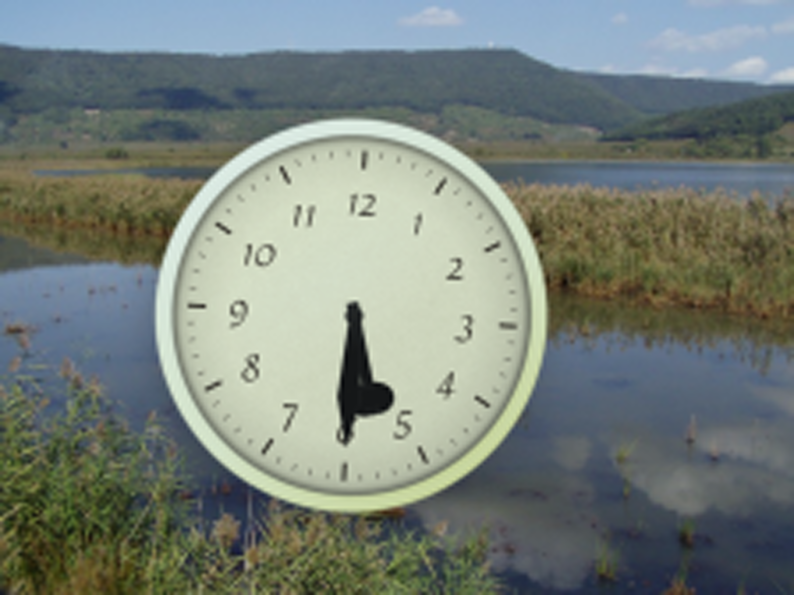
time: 5:30
